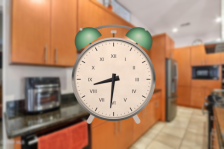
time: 8:31
